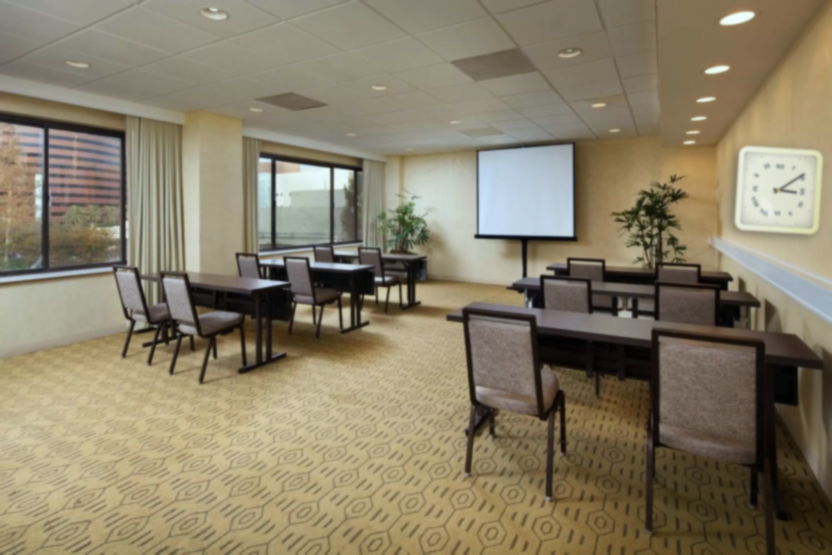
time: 3:09
